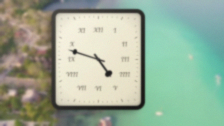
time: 4:48
